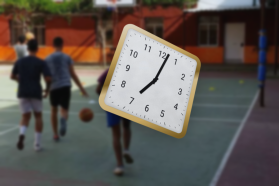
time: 7:02
